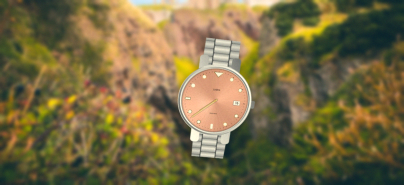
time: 7:38
